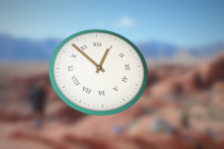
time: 12:53
